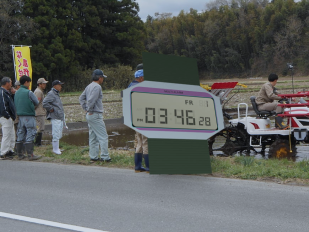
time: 3:46:28
